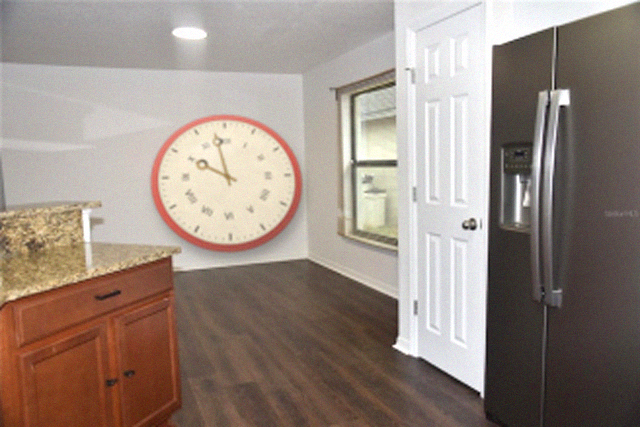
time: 9:58
